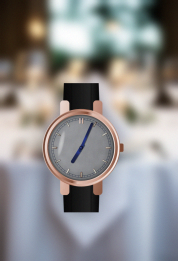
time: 7:04
